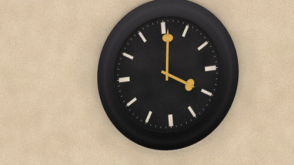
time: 4:01
